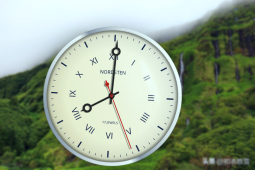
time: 8:00:26
